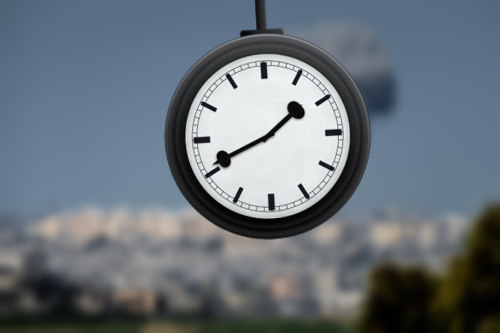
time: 1:41
